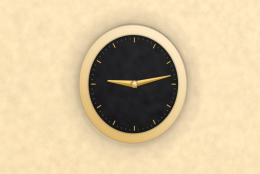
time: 9:13
